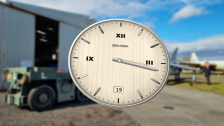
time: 3:17
